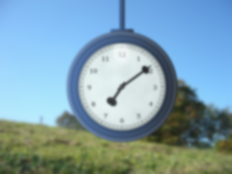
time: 7:09
